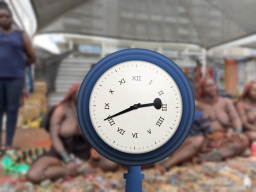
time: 2:41
